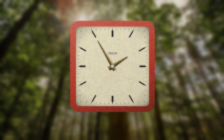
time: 1:55
